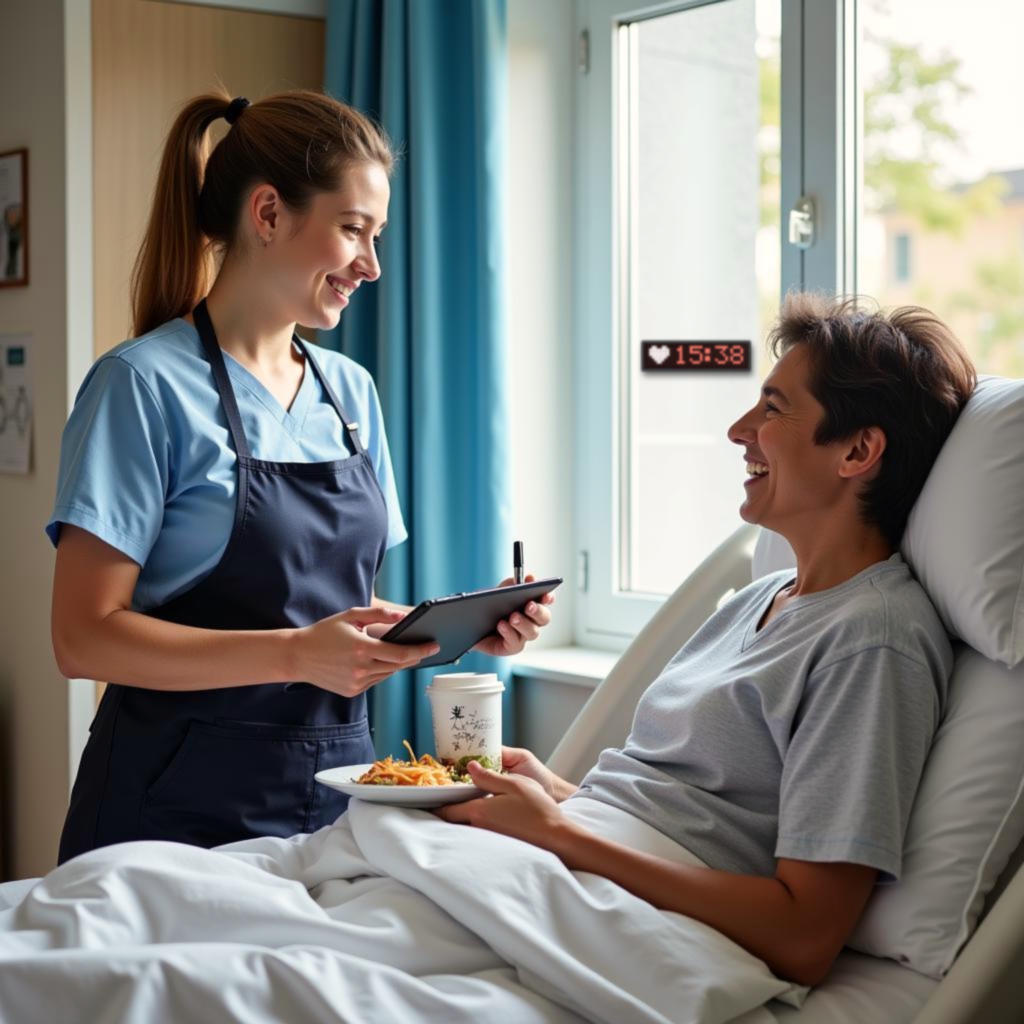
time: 15:38
